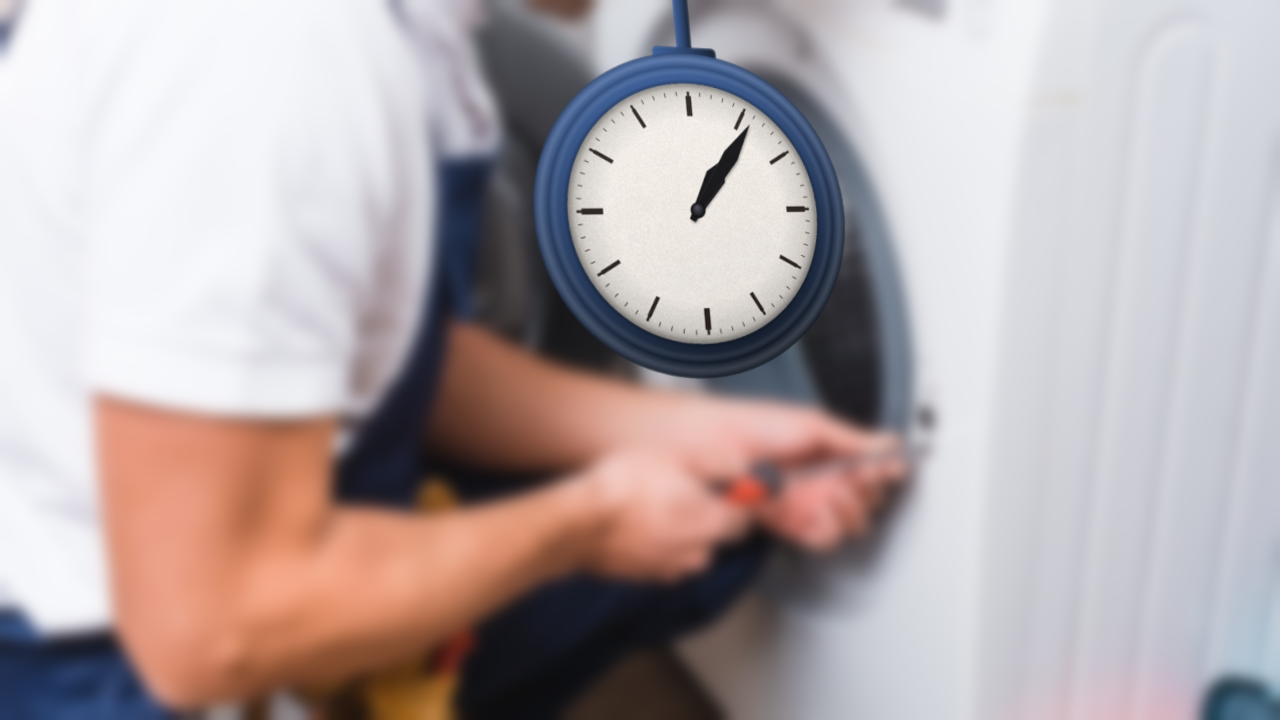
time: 1:06
